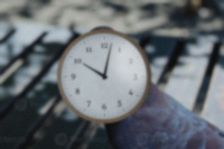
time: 10:02
